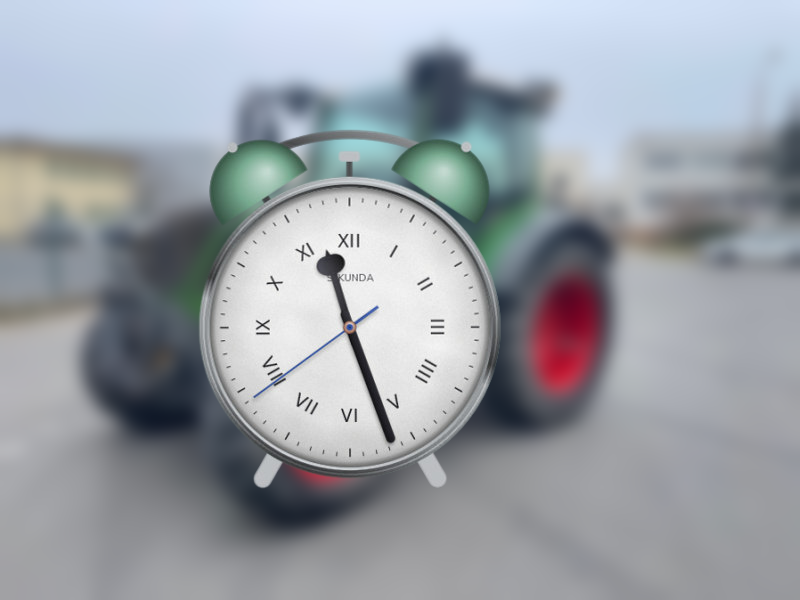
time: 11:26:39
